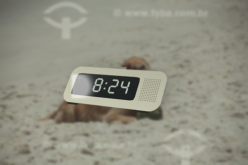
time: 8:24
